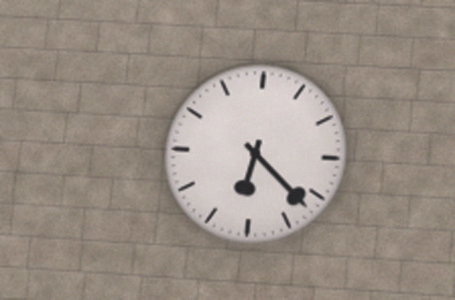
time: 6:22
